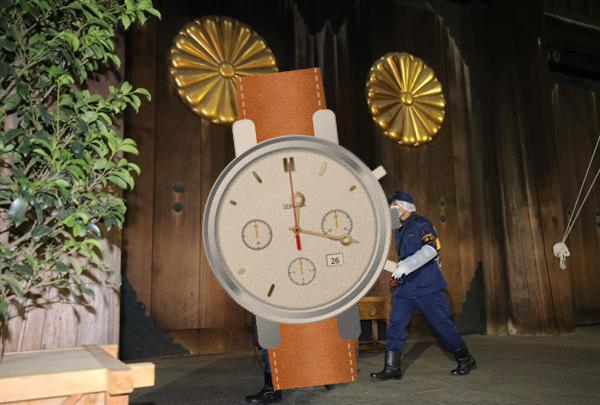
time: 12:18
